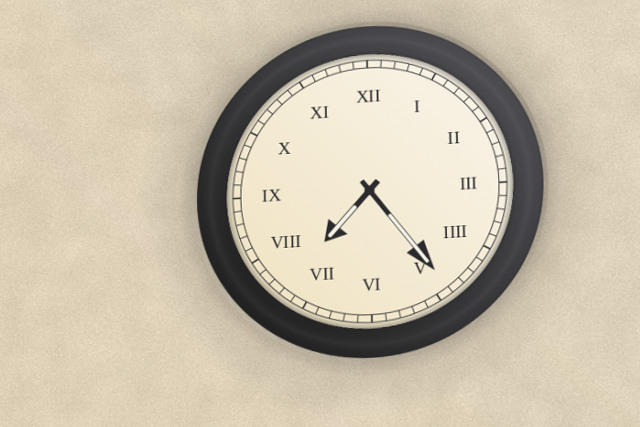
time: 7:24
